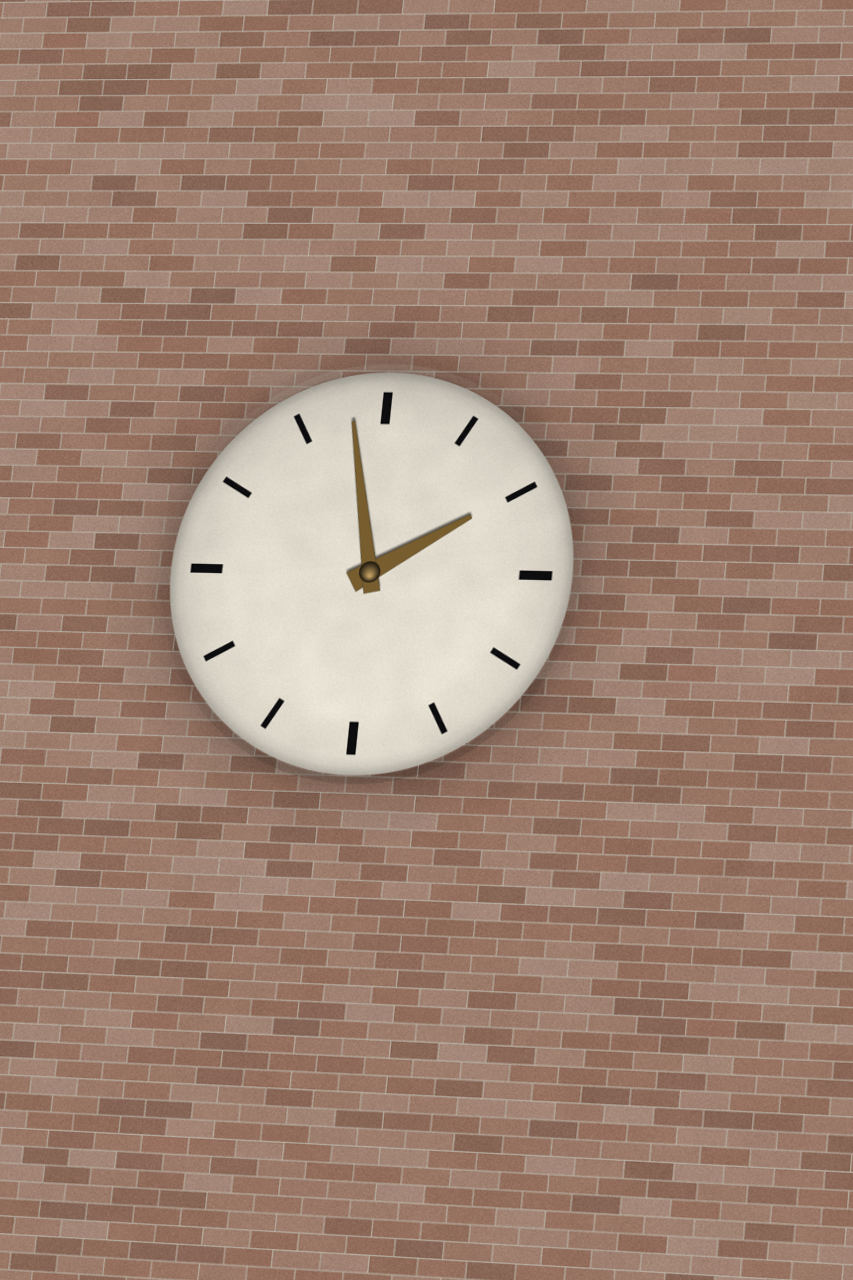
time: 1:58
